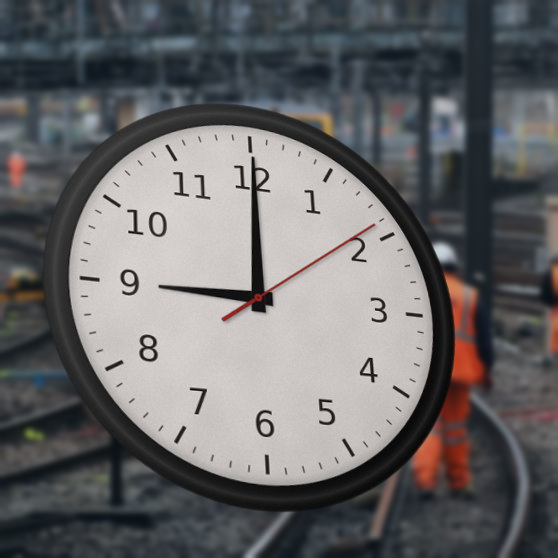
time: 9:00:09
